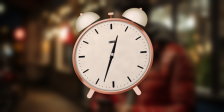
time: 12:33
